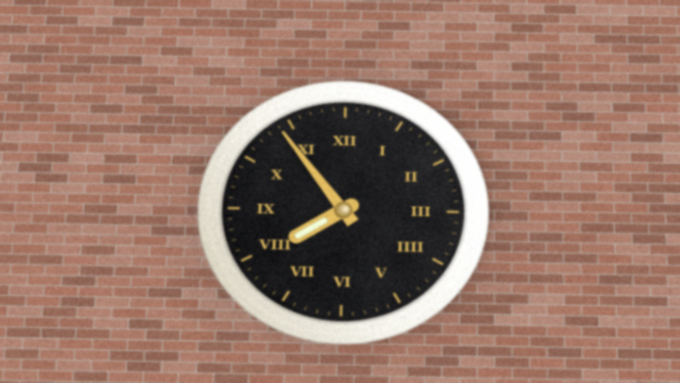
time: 7:54
